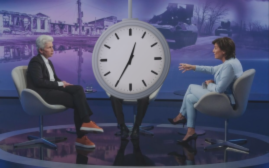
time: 12:35
